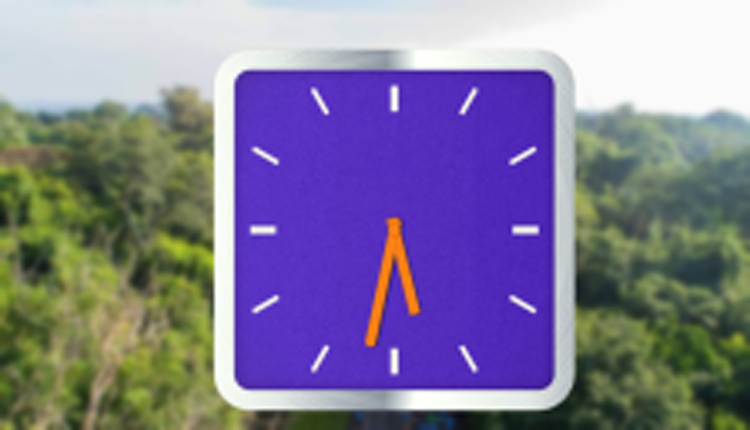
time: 5:32
